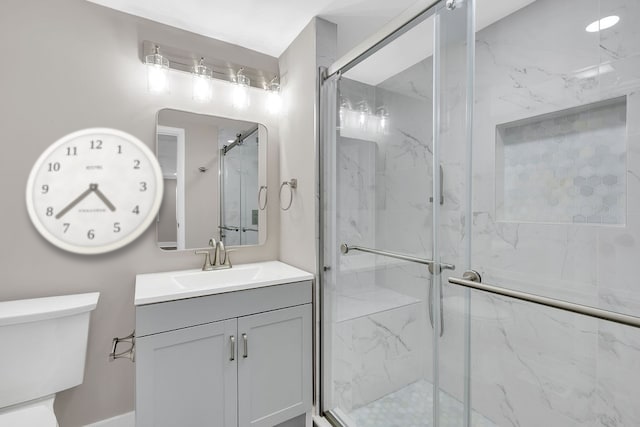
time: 4:38
